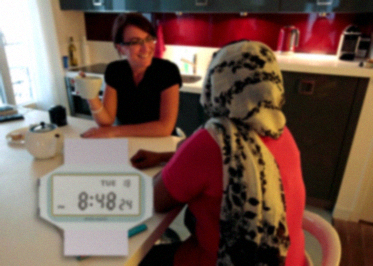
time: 8:48:24
